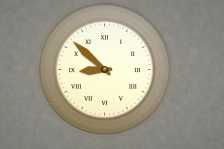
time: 8:52
